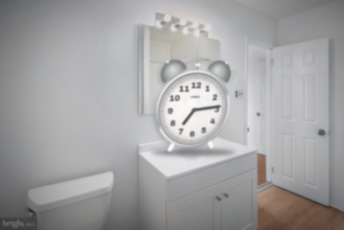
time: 7:14
